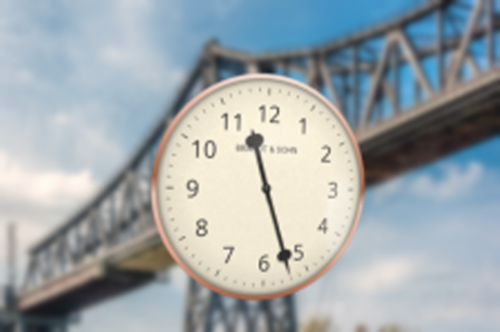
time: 11:27
